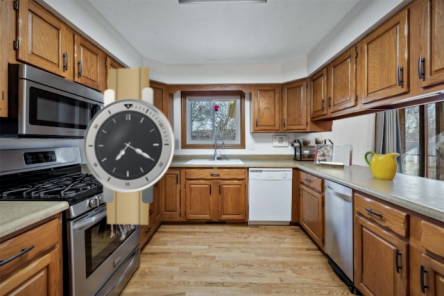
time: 7:20
